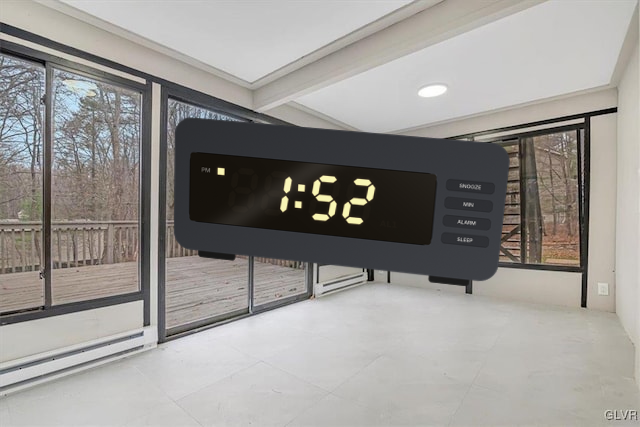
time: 1:52
